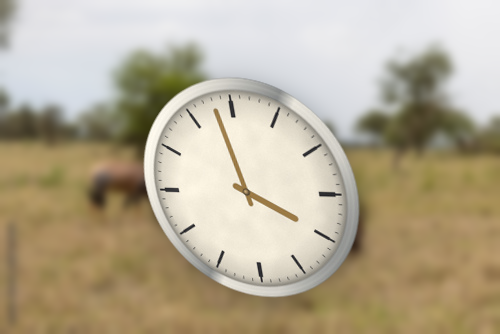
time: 3:58
